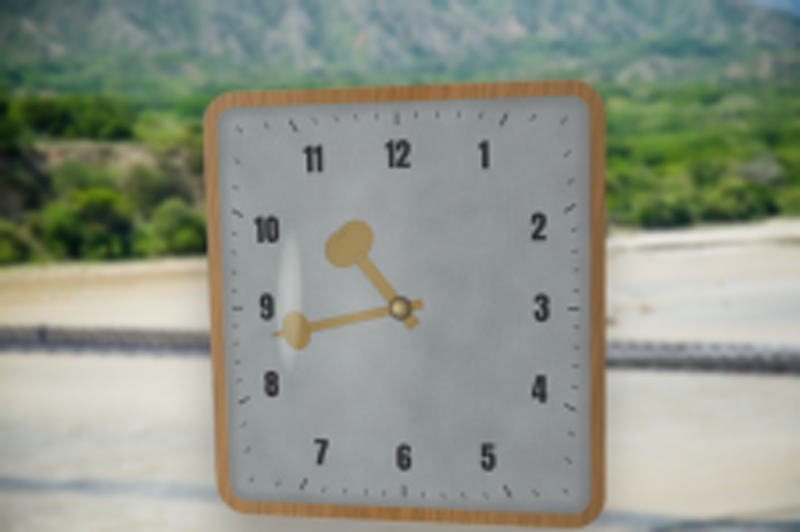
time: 10:43
